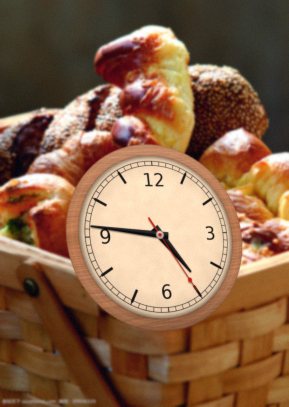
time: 4:46:25
